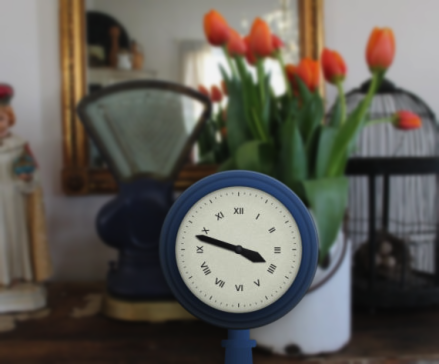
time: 3:48
